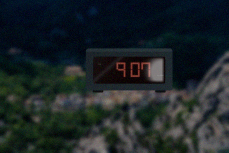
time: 9:07
